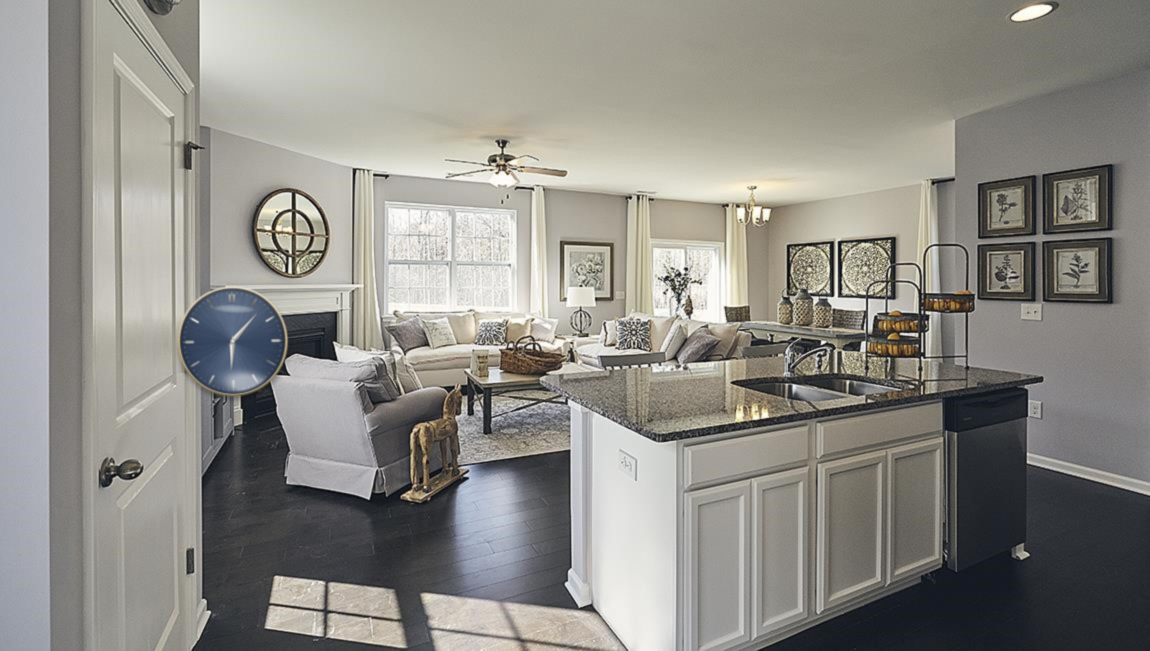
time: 6:07
